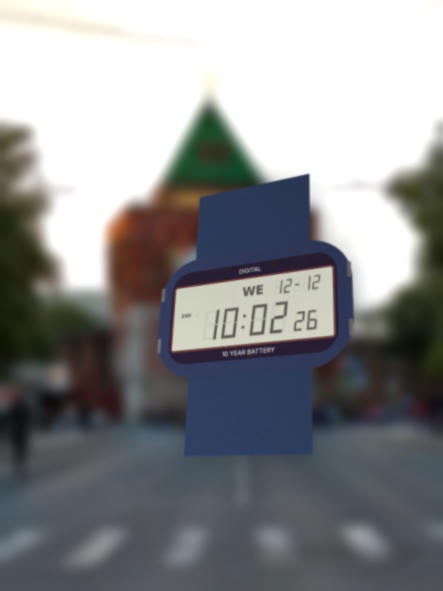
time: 10:02:26
